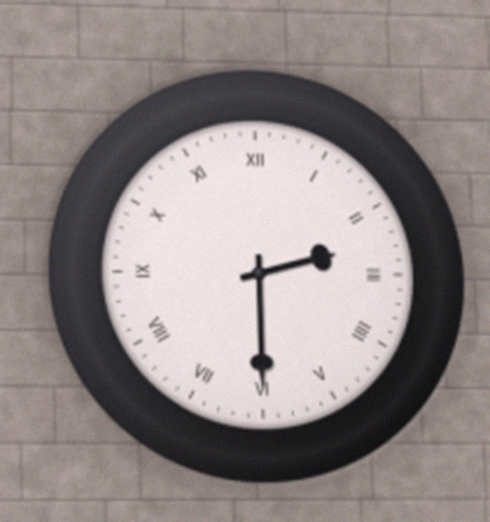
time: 2:30
